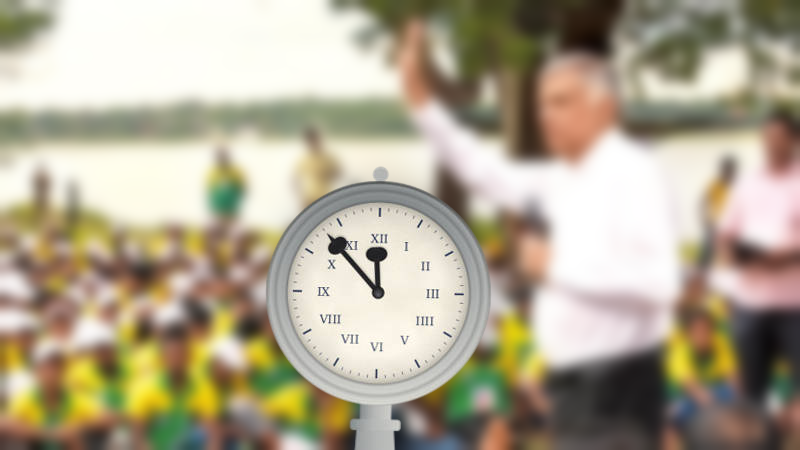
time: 11:53
